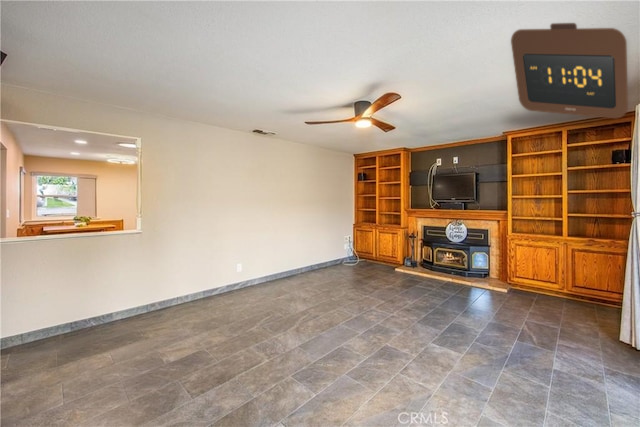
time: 11:04
